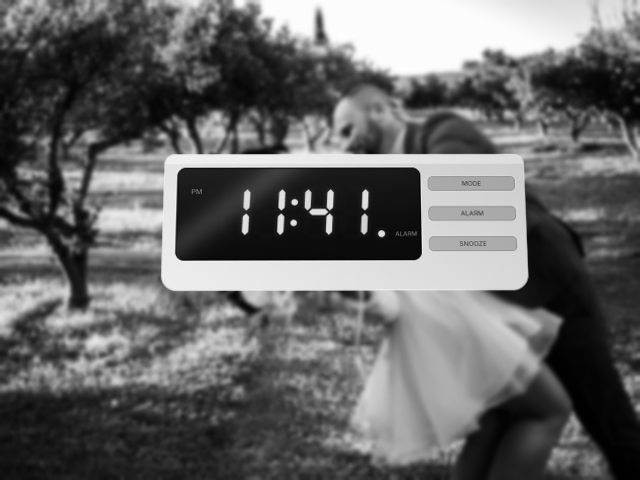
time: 11:41
